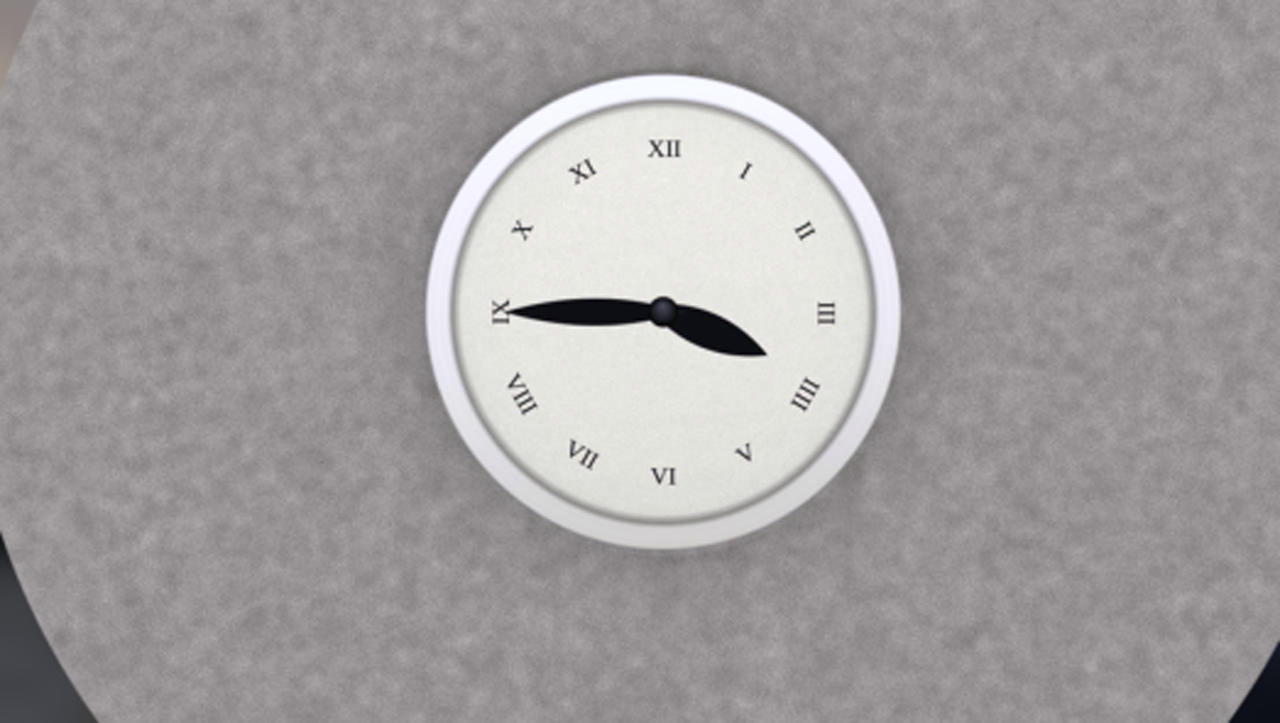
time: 3:45
